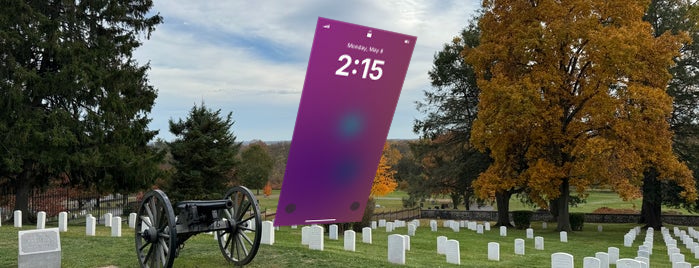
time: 2:15
